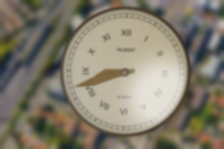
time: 8:42
